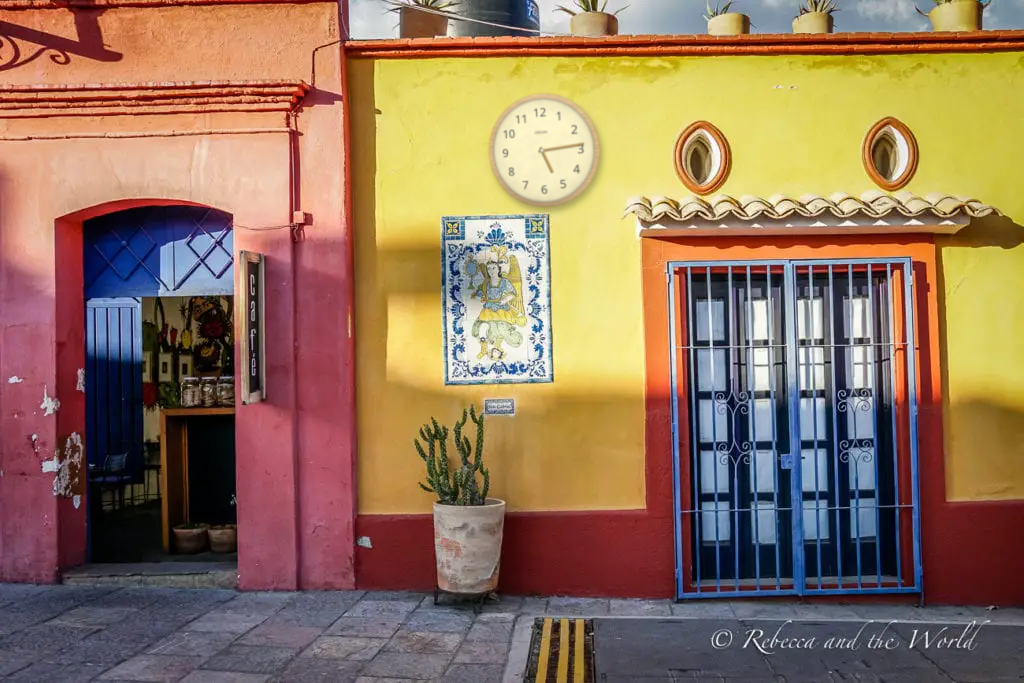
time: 5:14
